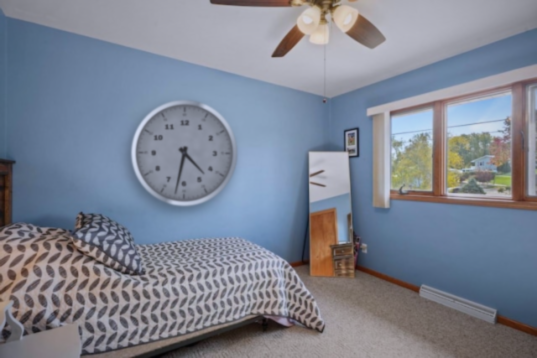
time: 4:32
